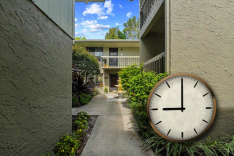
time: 9:00
